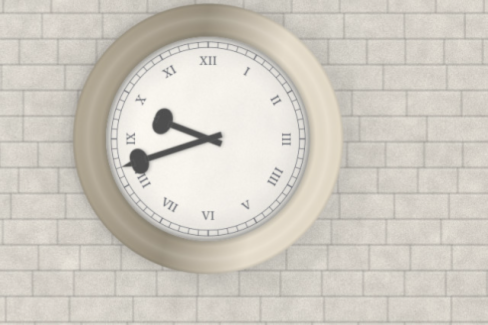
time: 9:42
